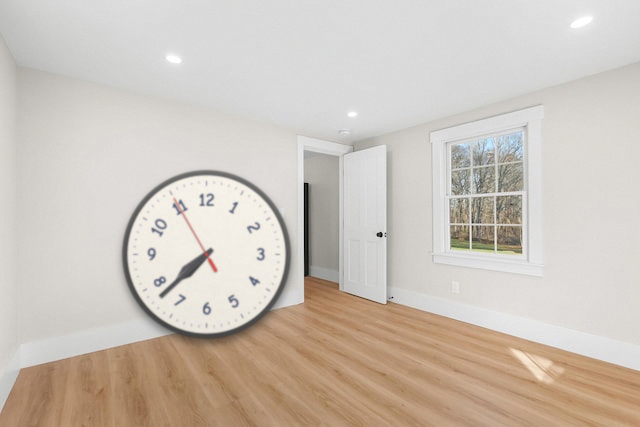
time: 7:37:55
